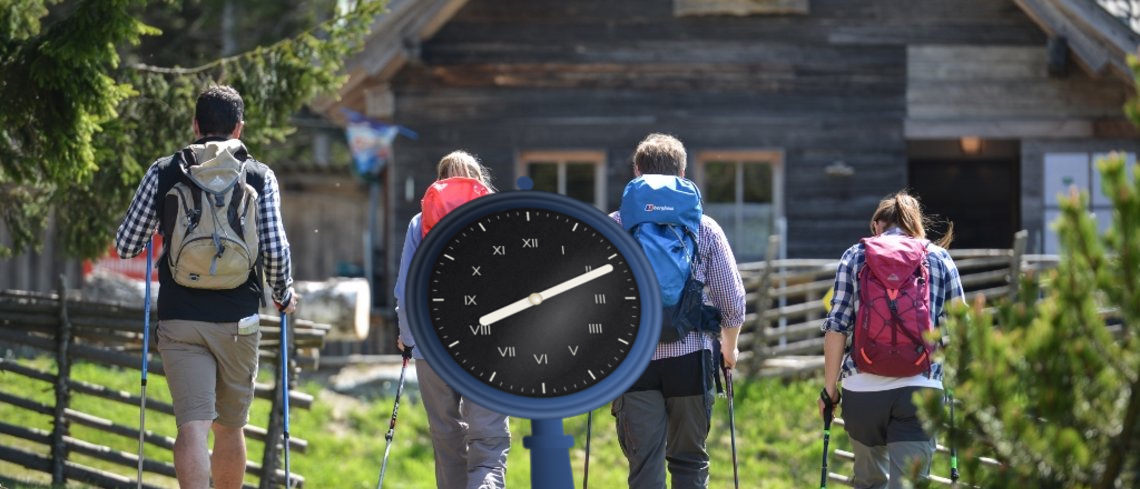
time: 8:11
